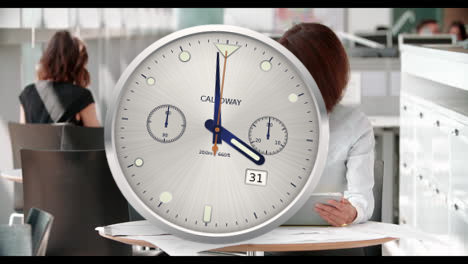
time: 3:59
